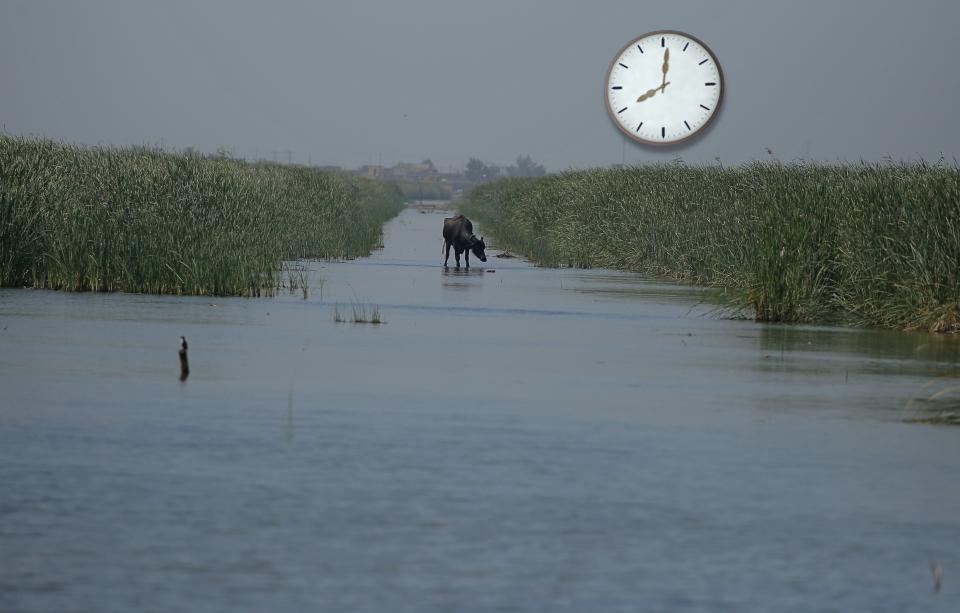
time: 8:01
